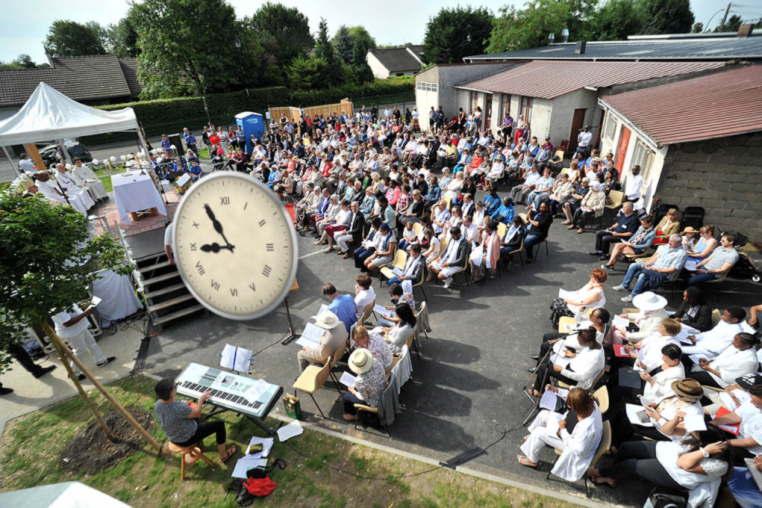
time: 8:55
